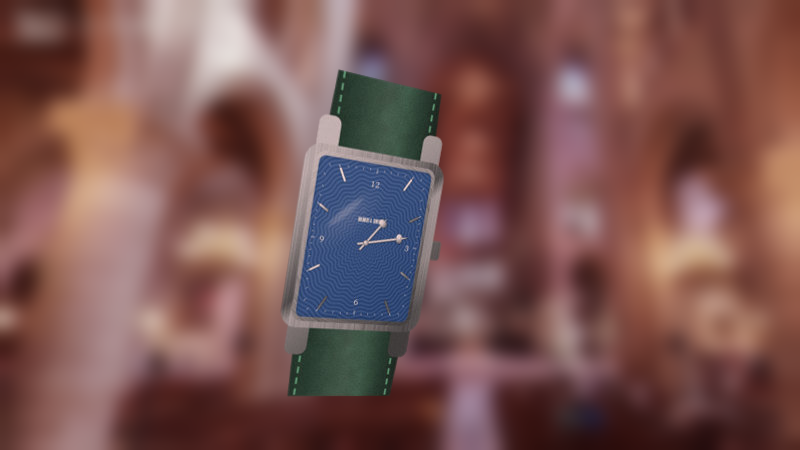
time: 1:13
